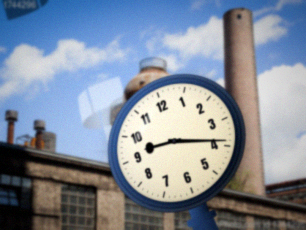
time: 9:19
